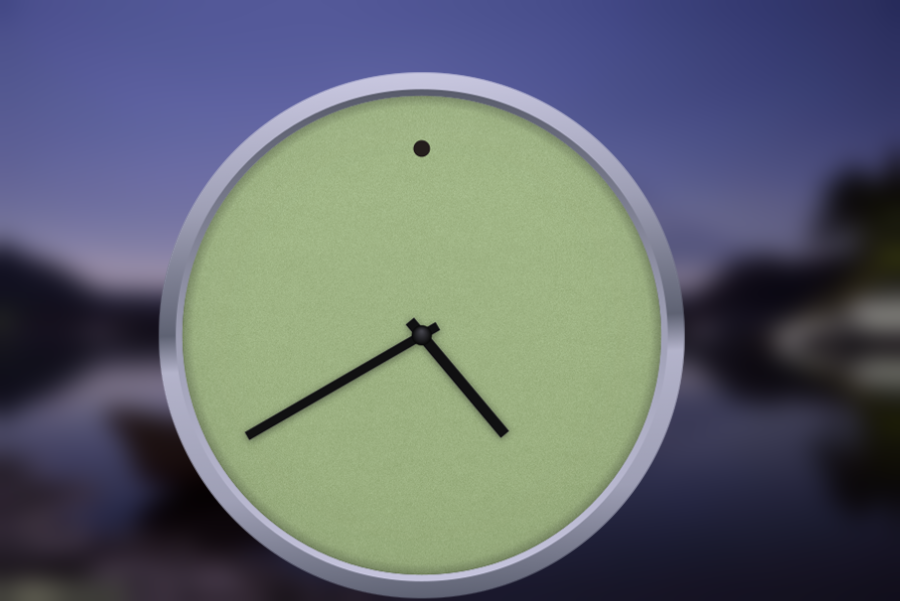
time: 4:40
